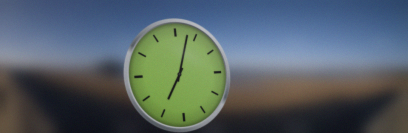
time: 7:03
